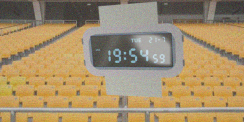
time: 19:54:59
